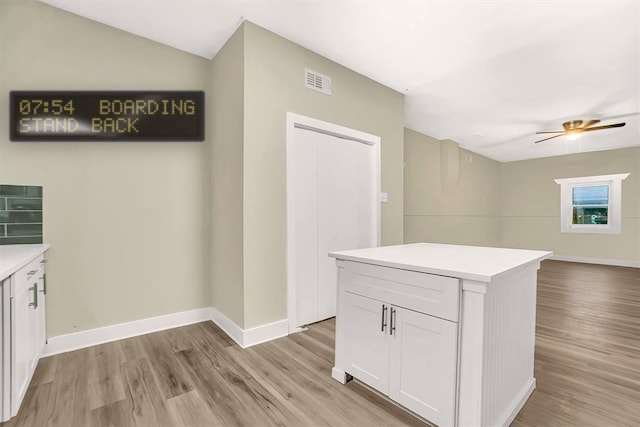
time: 7:54
